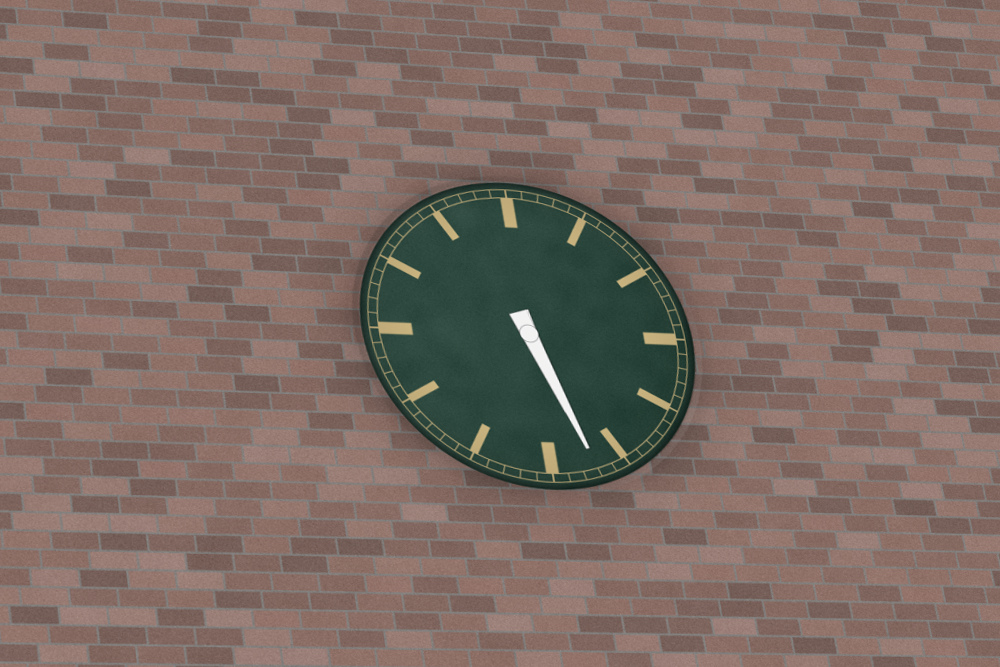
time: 5:27
